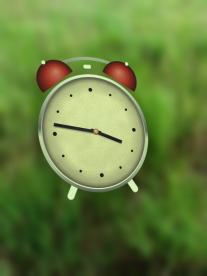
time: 3:47
